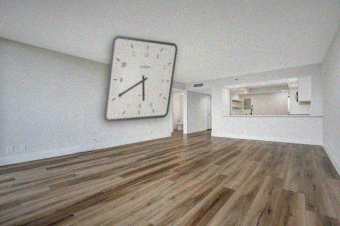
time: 5:40
